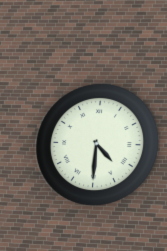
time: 4:30
